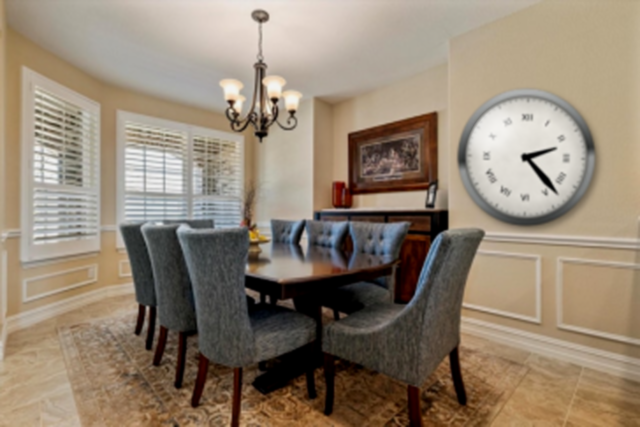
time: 2:23
